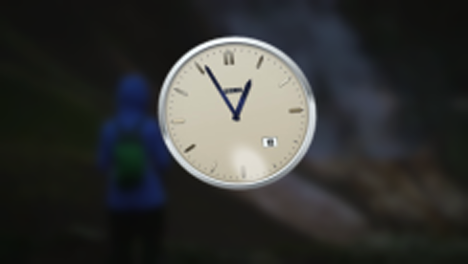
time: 12:56
